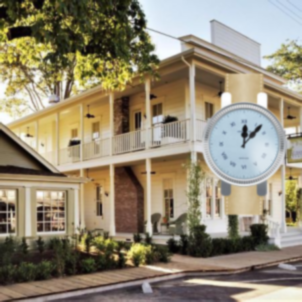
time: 12:07
